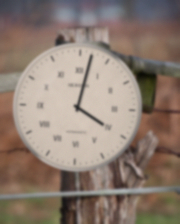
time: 4:02
